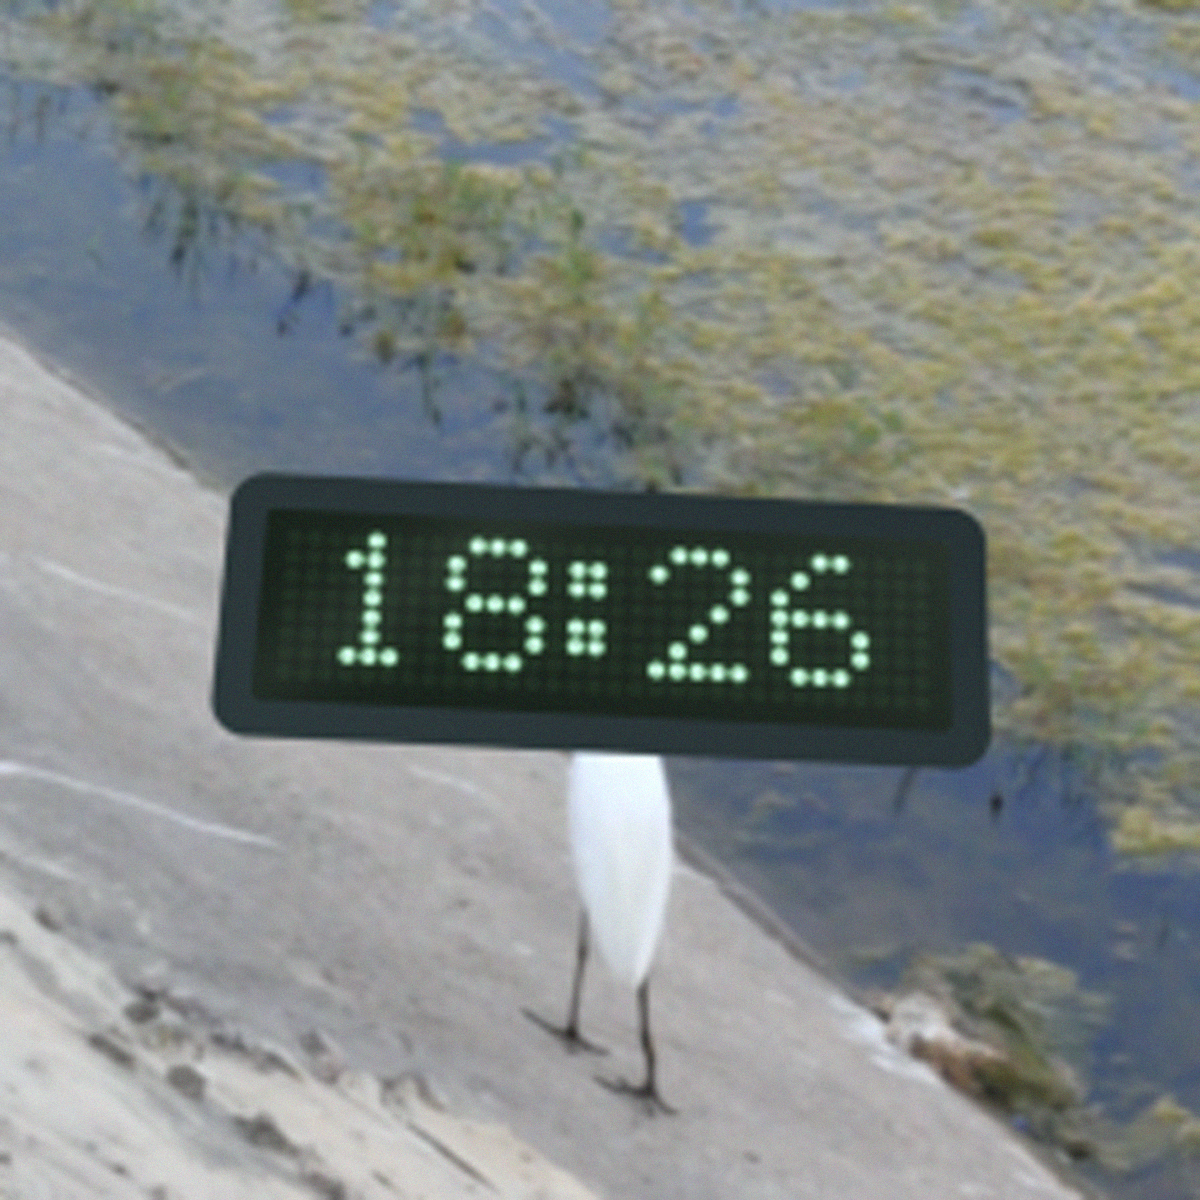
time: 18:26
